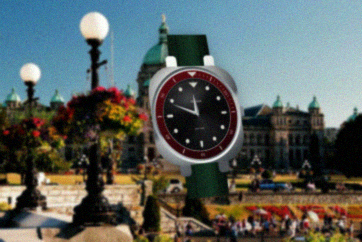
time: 11:49
